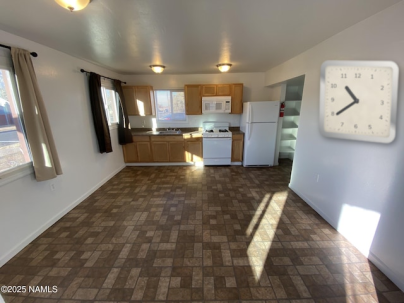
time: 10:39
